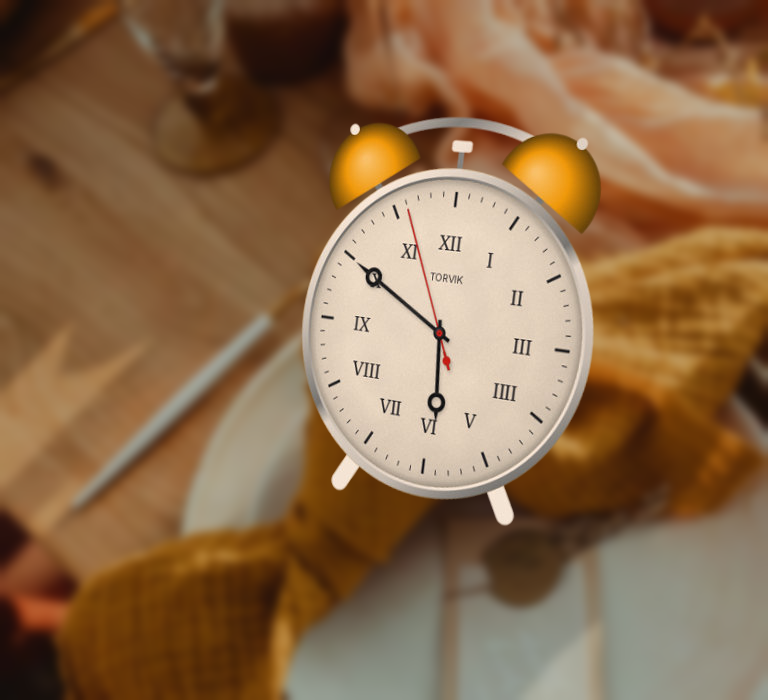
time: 5:49:56
